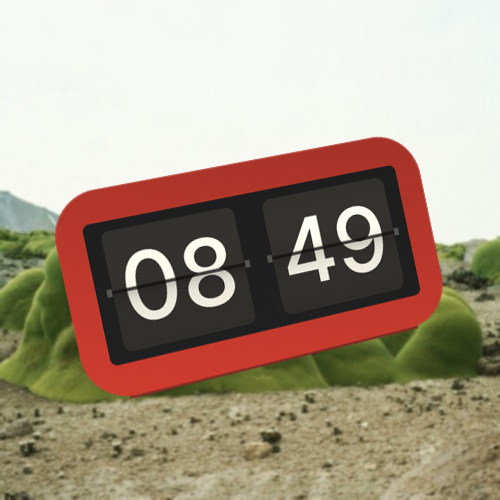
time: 8:49
